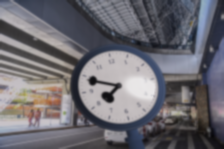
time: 7:49
